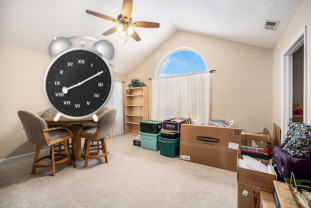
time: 8:10
